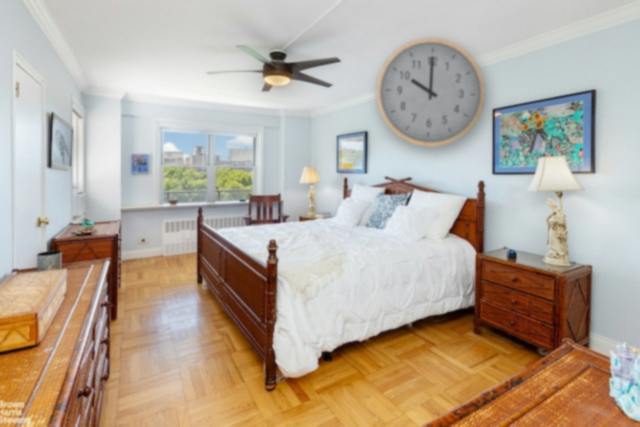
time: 10:00
